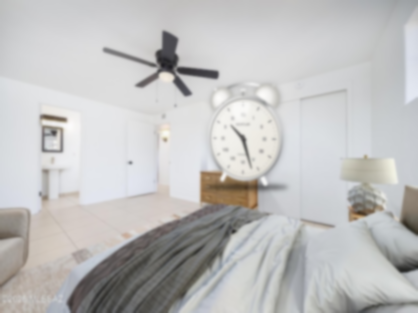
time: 10:27
